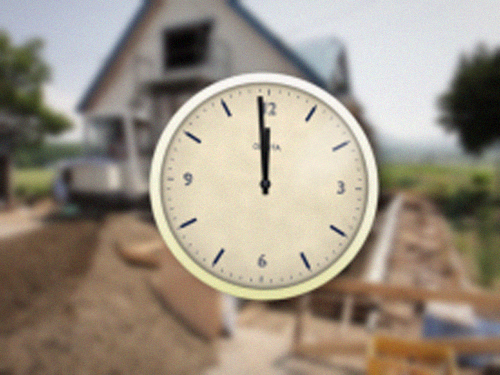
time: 11:59
